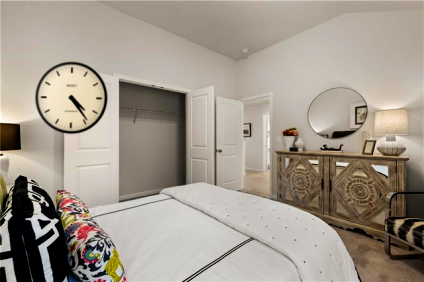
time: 4:24
